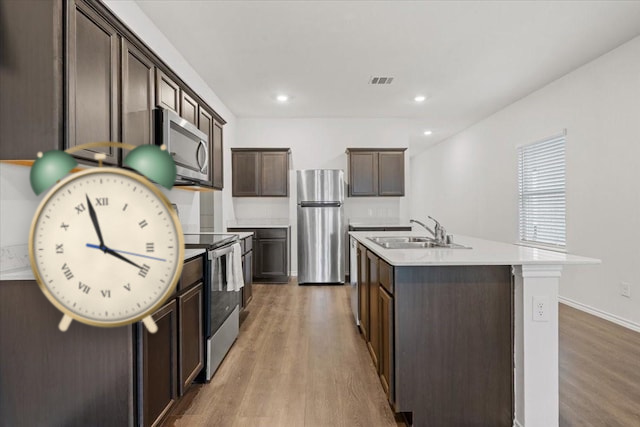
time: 3:57:17
